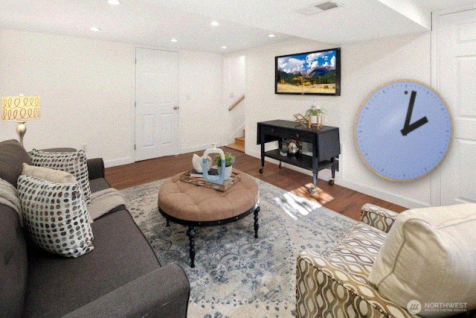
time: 2:02
